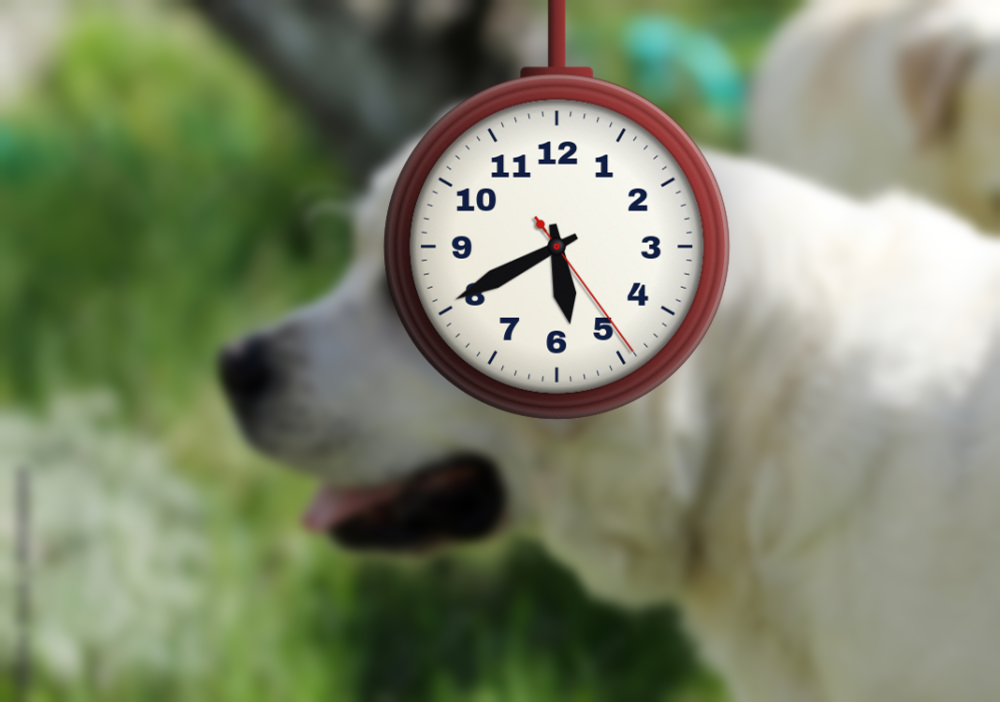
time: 5:40:24
